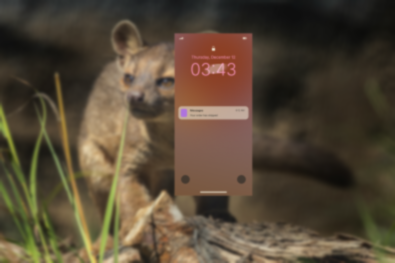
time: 3:43
